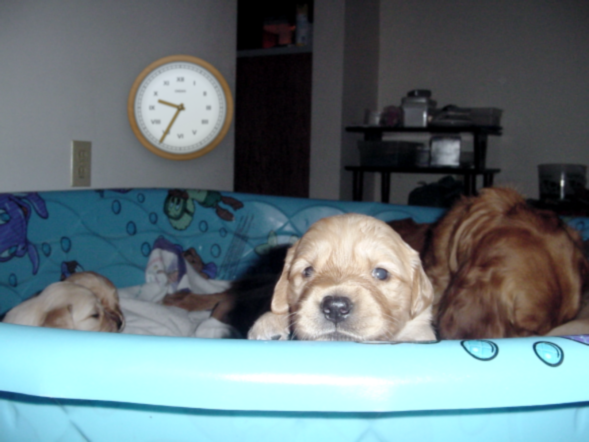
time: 9:35
